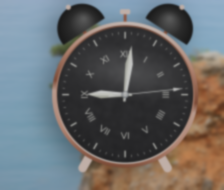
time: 9:01:14
